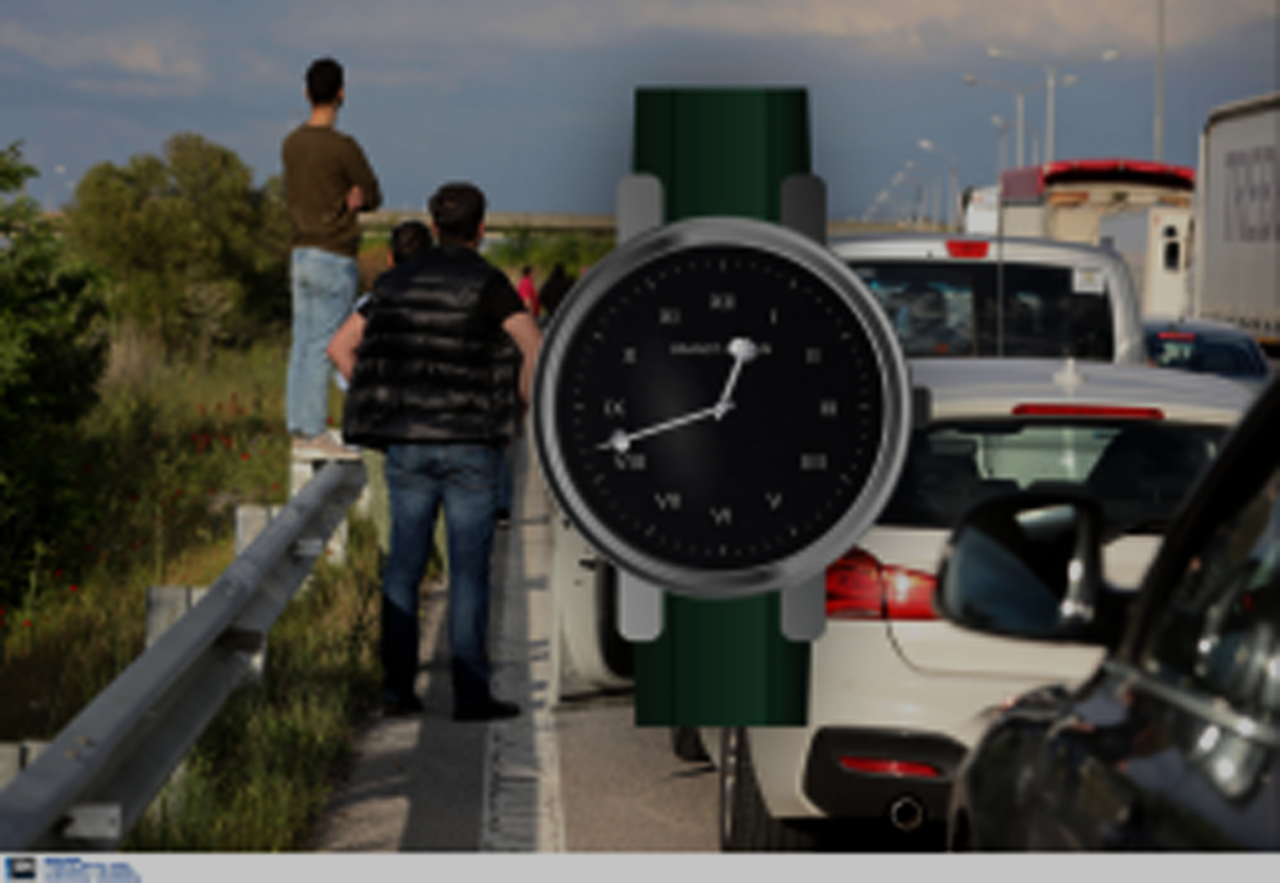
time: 12:42
